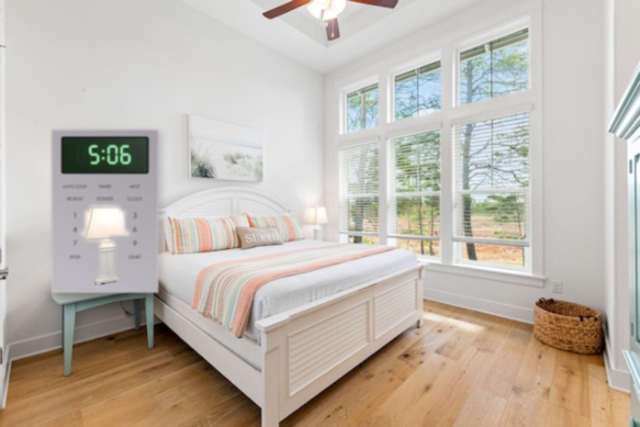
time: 5:06
